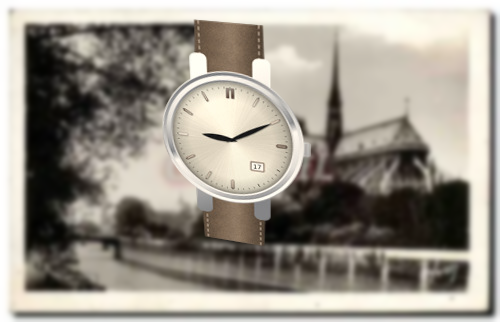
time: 9:10
